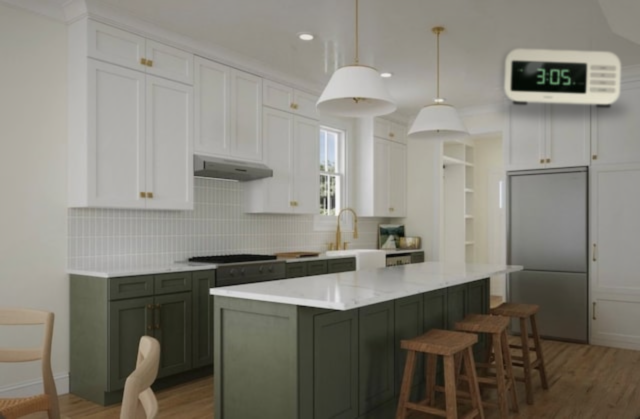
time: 3:05
